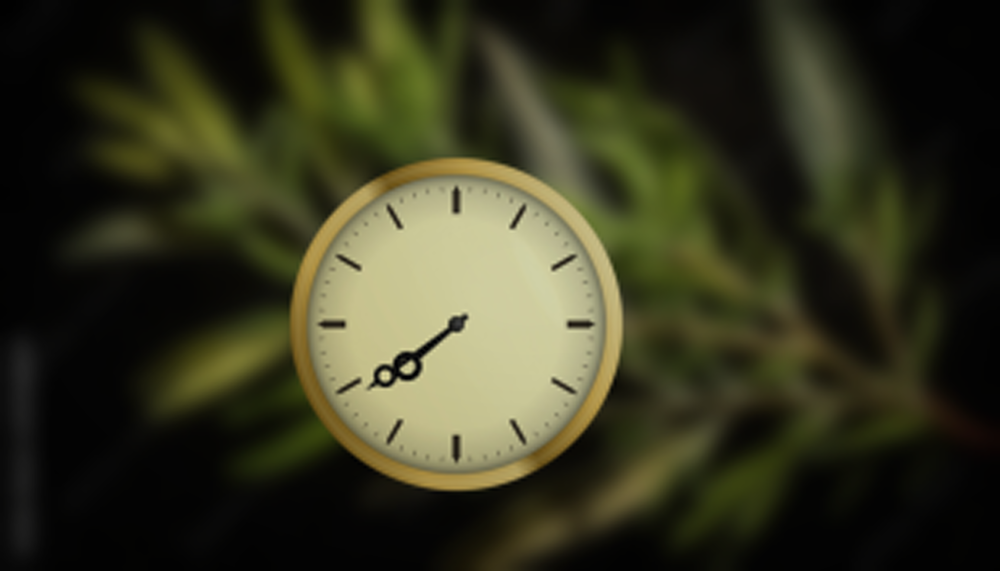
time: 7:39
